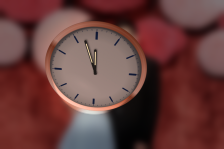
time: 11:57
